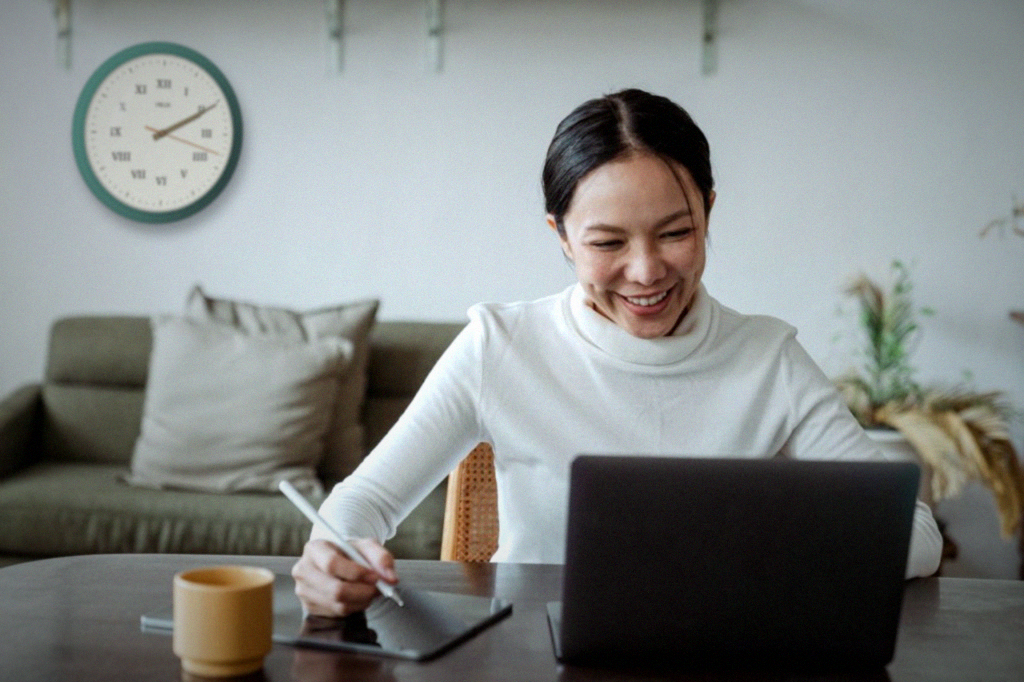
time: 2:10:18
